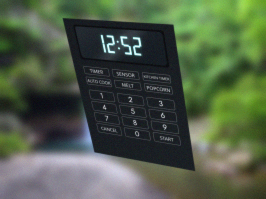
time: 12:52
